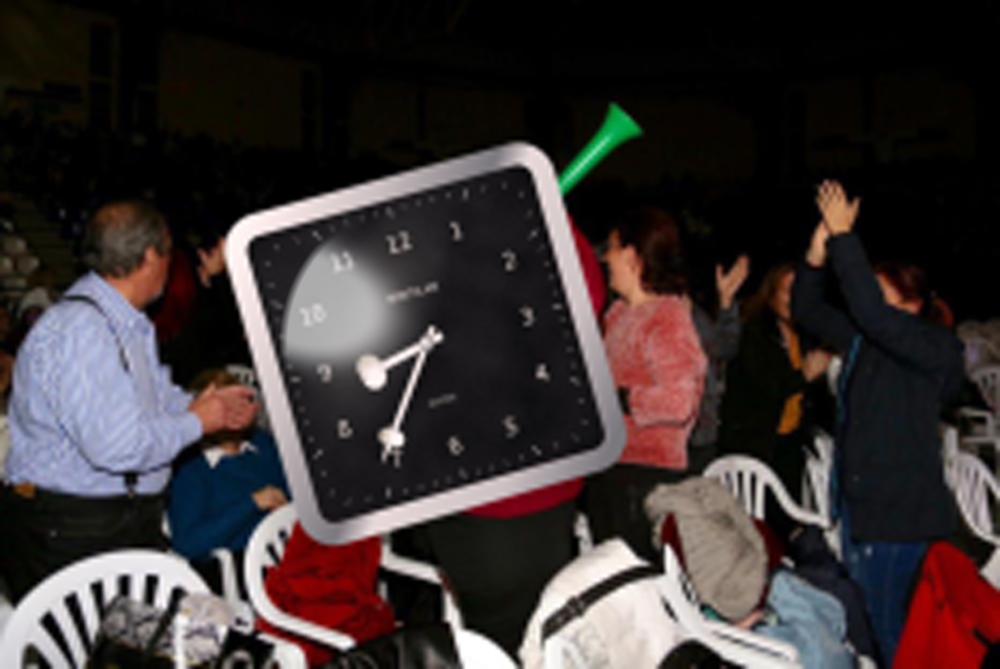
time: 8:36
